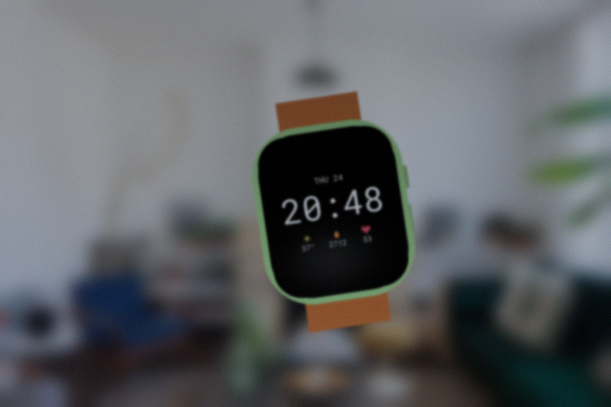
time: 20:48
